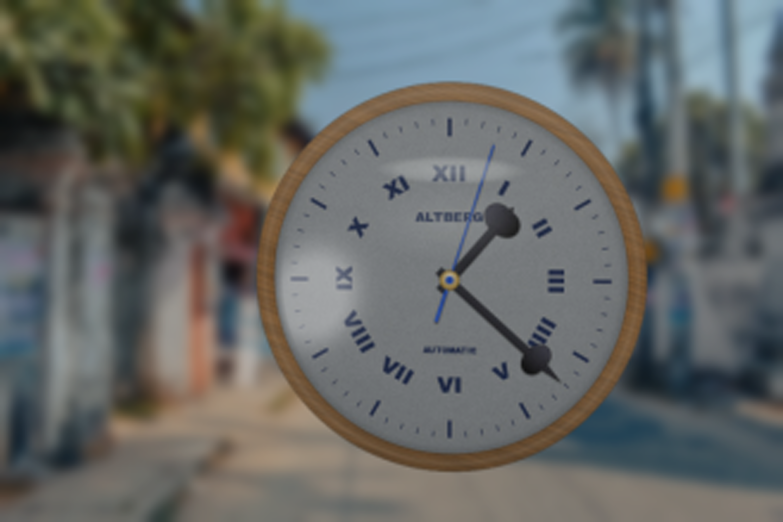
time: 1:22:03
